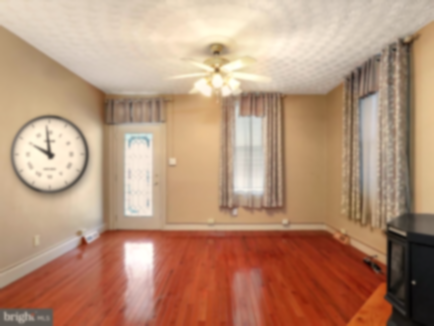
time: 9:59
